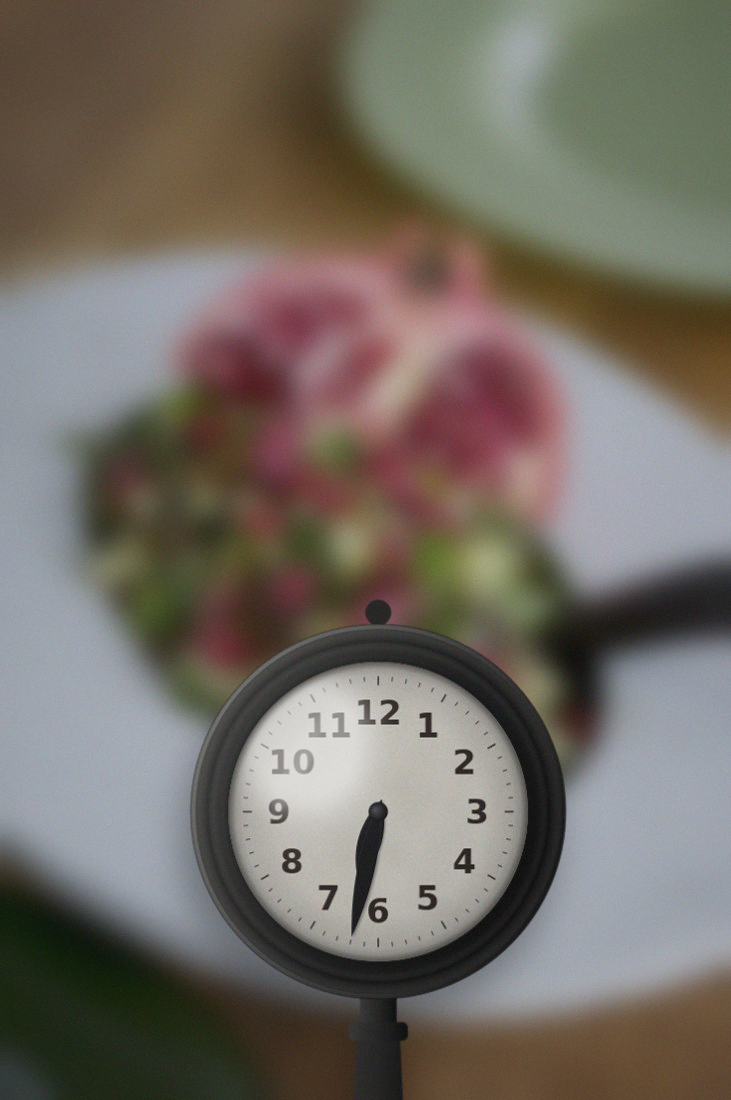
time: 6:32
